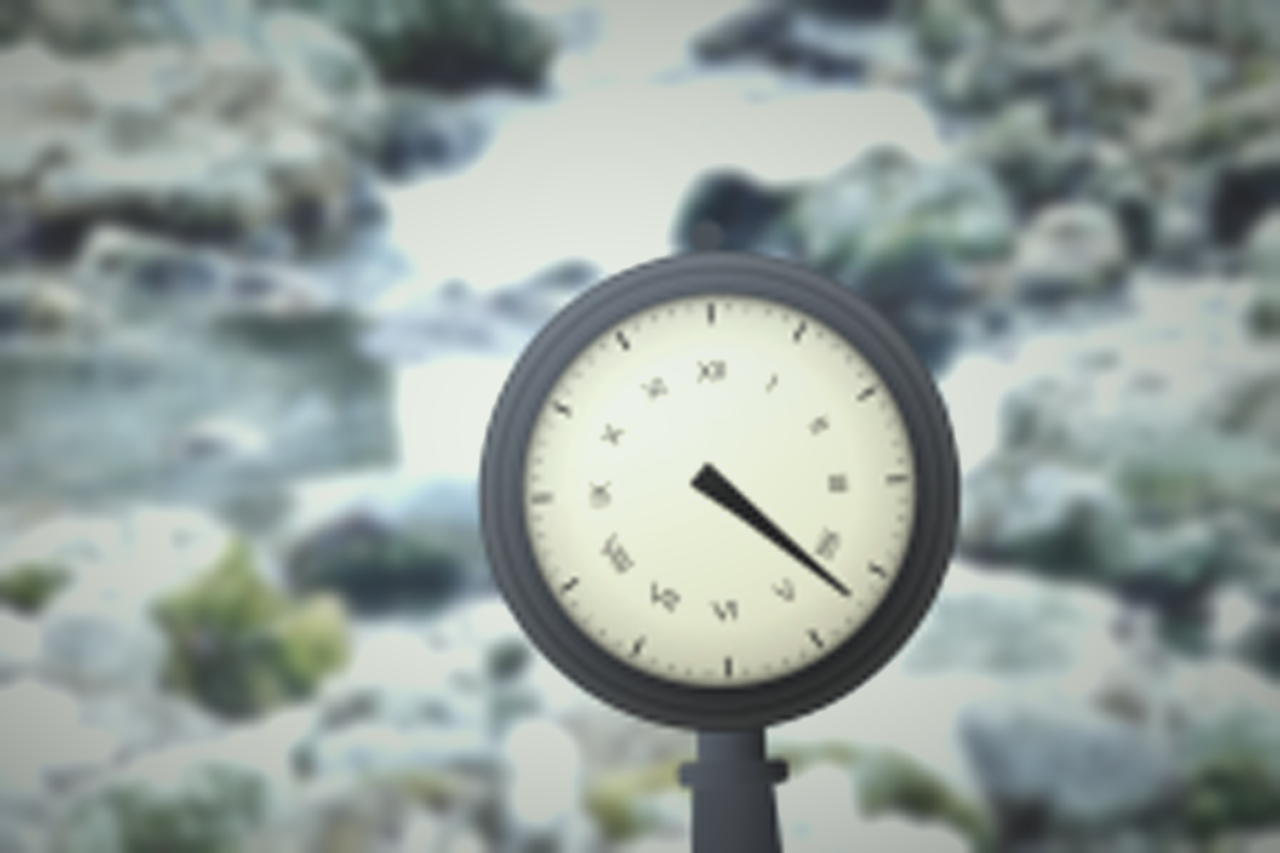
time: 4:22
